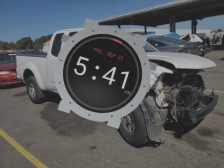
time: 5:41
